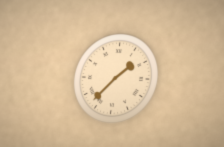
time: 1:37
